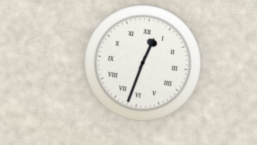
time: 12:32
